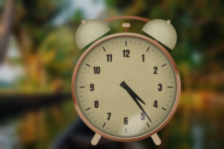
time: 4:24
